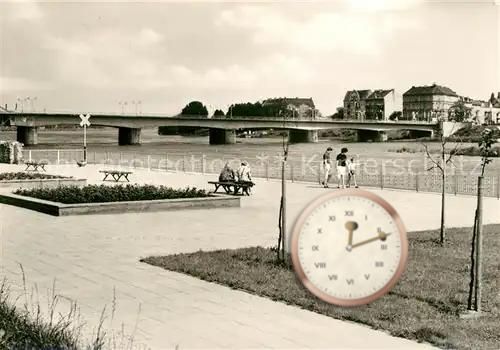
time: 12:12
